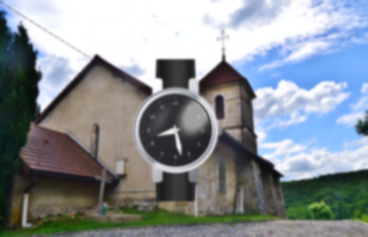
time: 8:28
